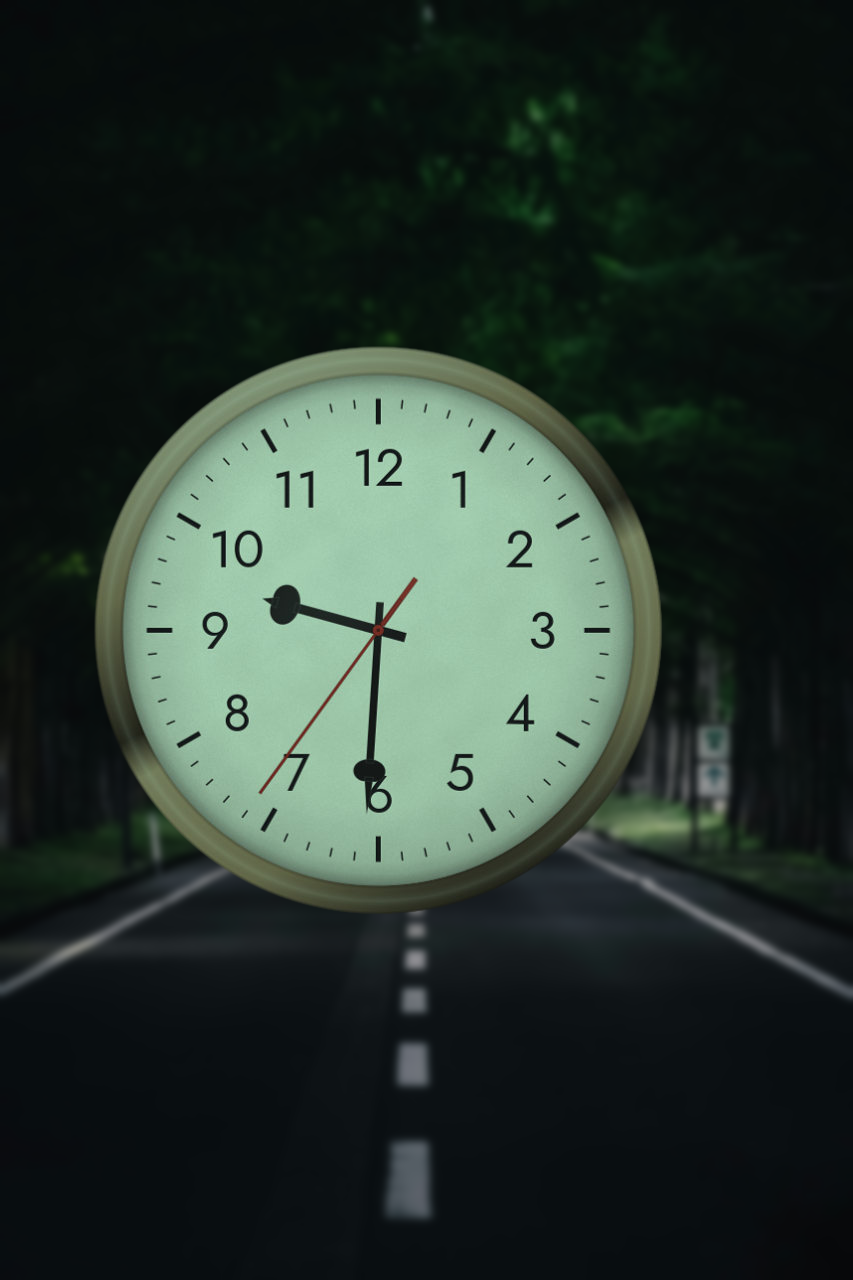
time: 9:30:36
